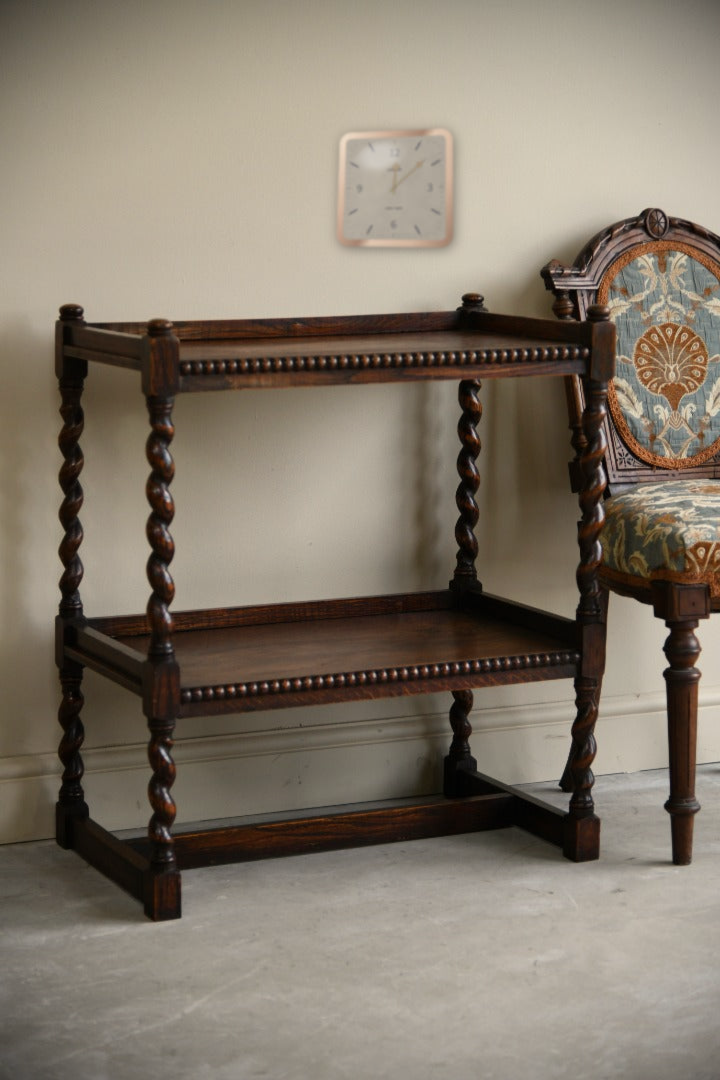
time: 12:08
